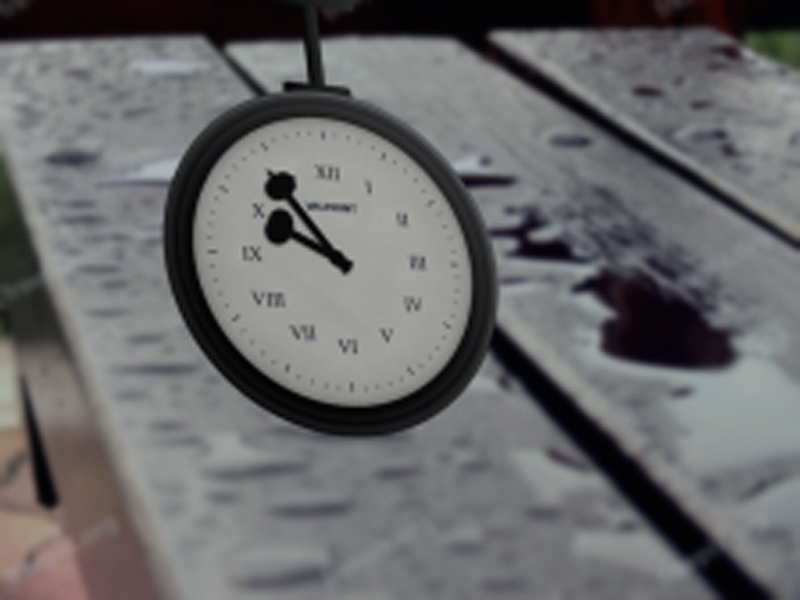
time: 9:54
